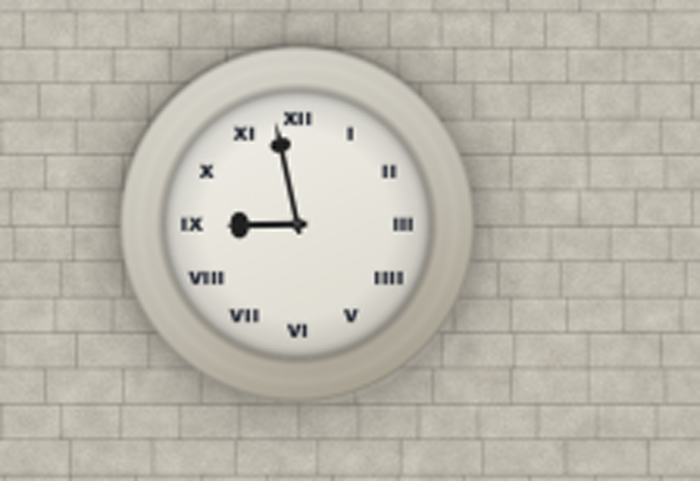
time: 8:58
